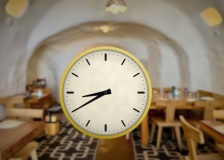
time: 8:40
